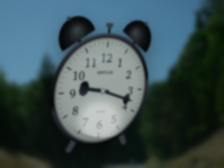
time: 9:18
